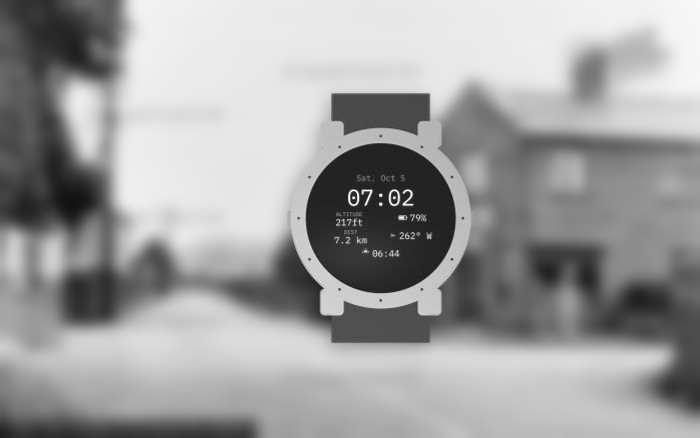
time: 7:02
